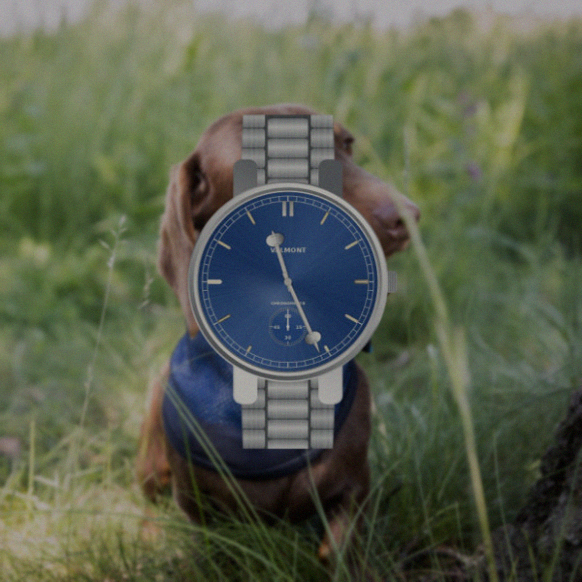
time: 11:26
